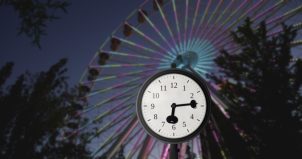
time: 6:14
